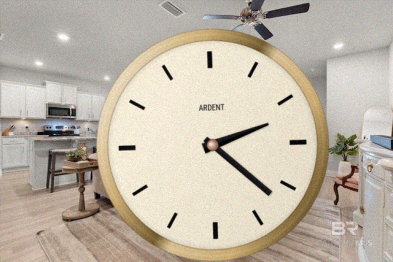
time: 2:22
